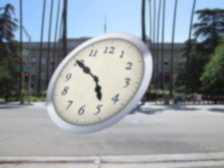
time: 4:50
